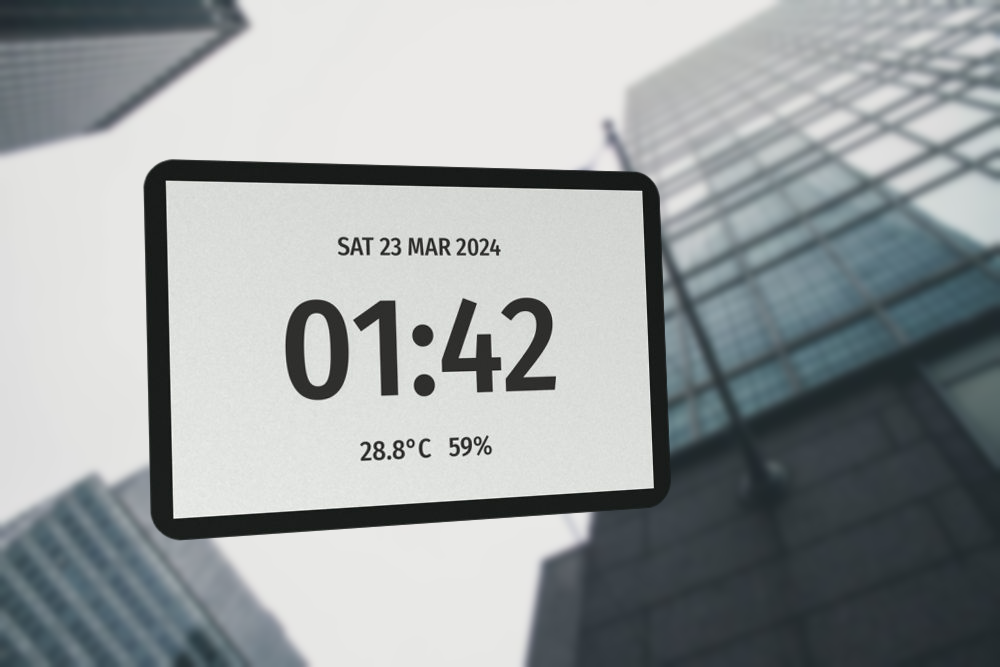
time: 1:42
